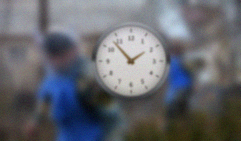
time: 1:53
